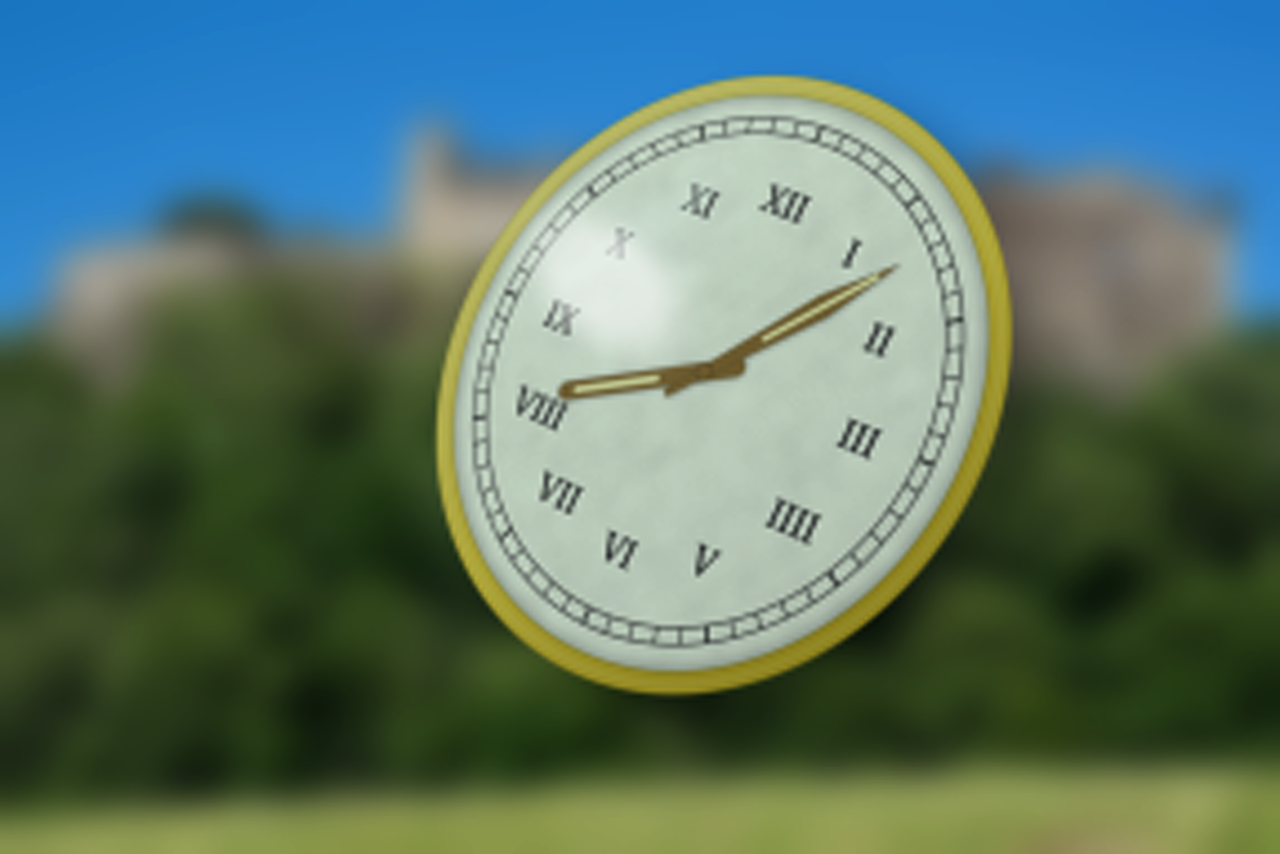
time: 8:07
